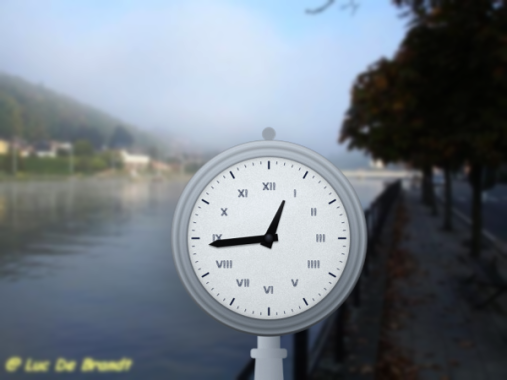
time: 12:44
